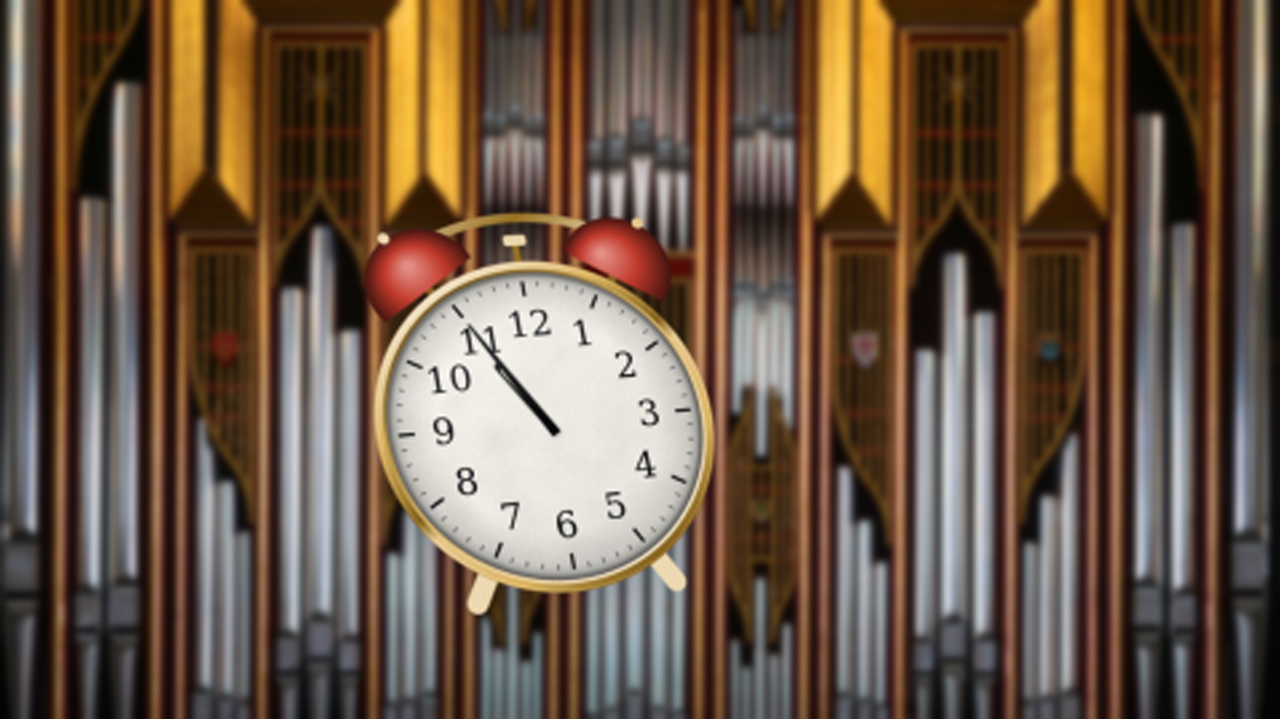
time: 10:55
